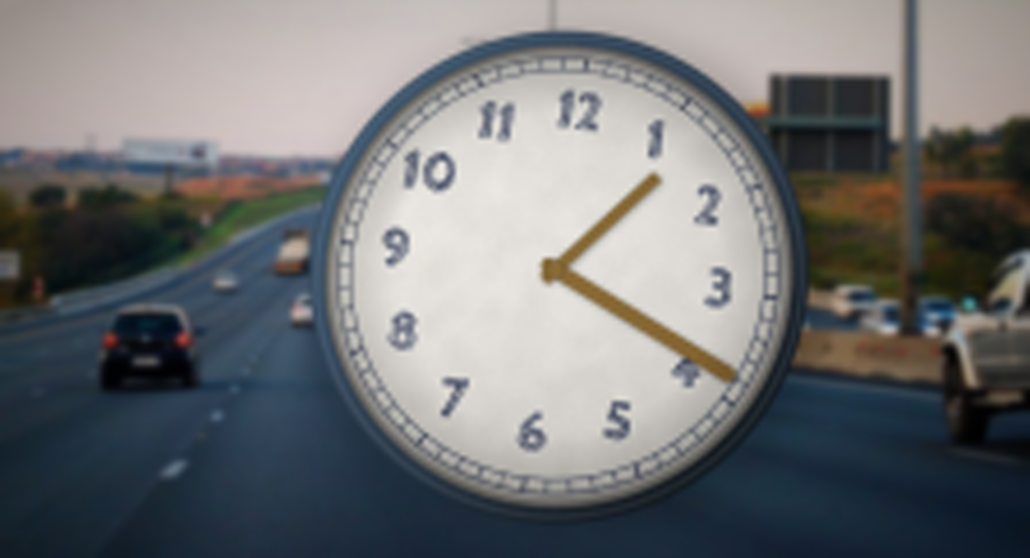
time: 1:19
